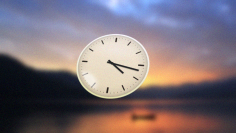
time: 4:17
